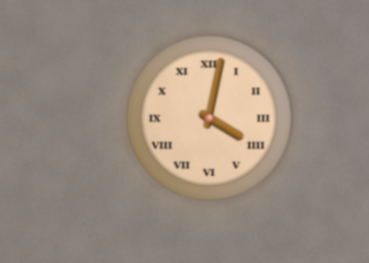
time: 4:02
